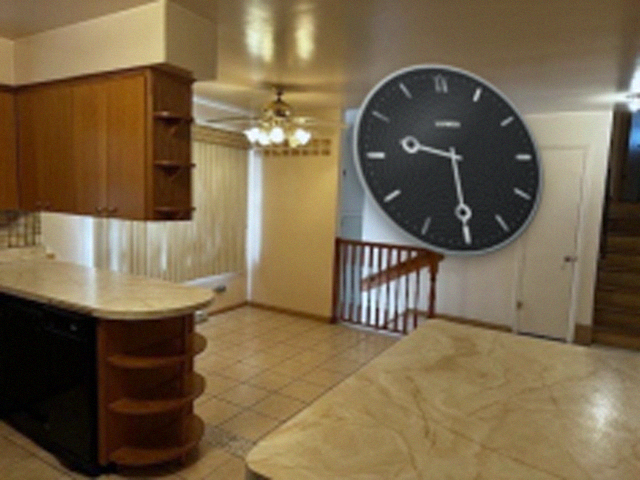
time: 9:30
